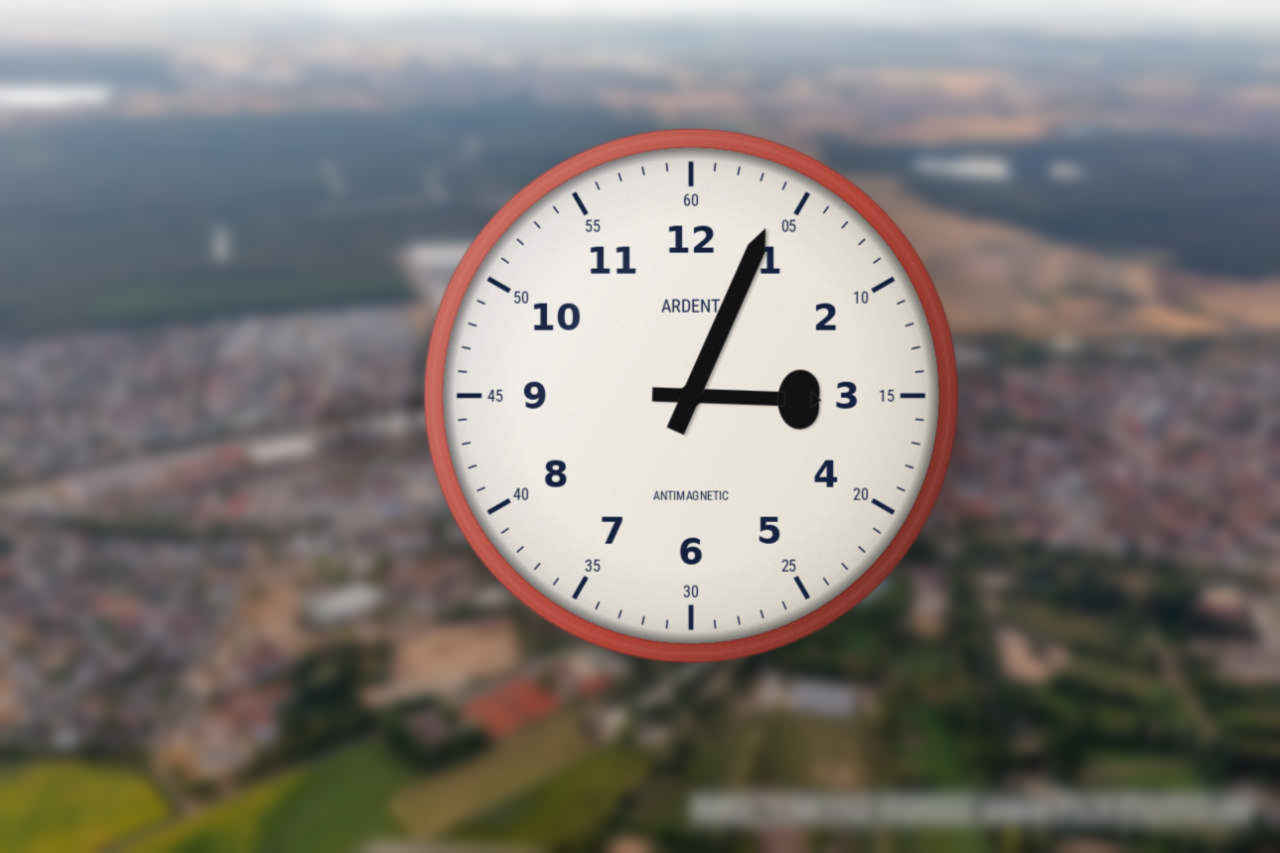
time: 3:04
